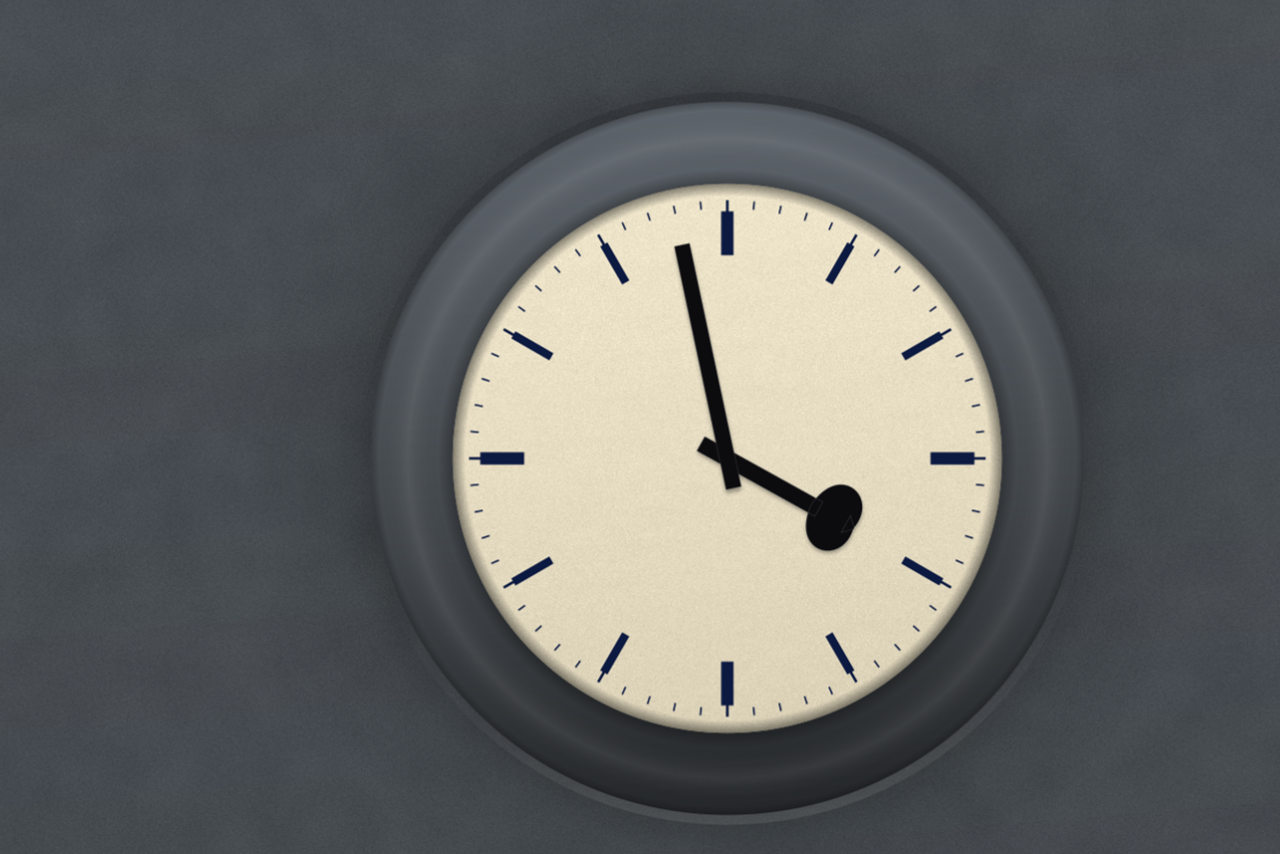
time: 3:58
